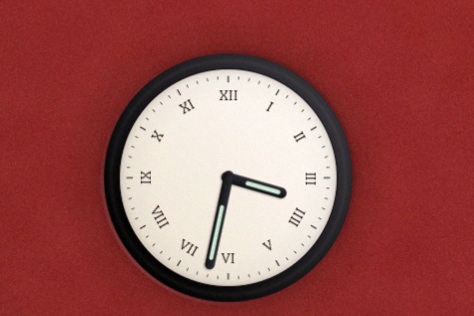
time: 3:32
